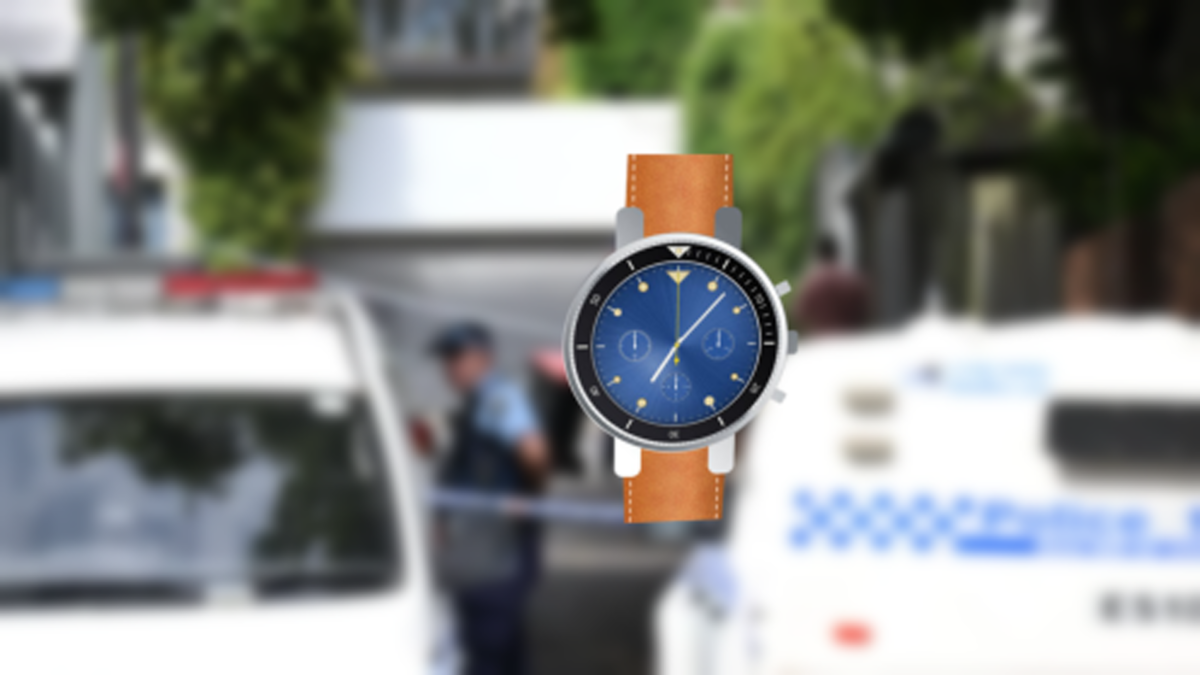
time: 7:07
